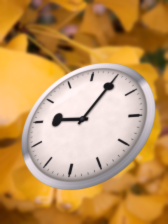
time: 9:05
